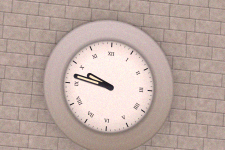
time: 9:47
